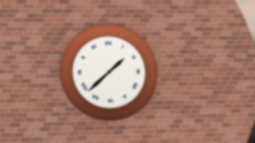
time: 1:38
